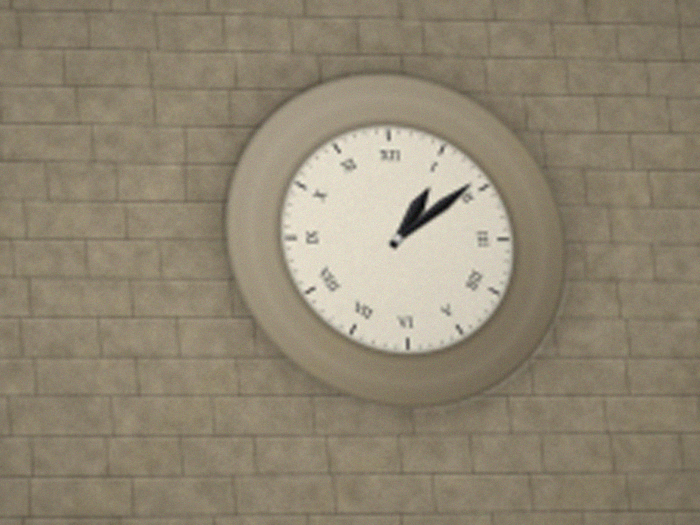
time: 1:09
